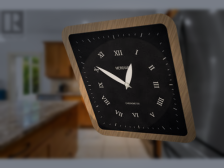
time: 12:51
